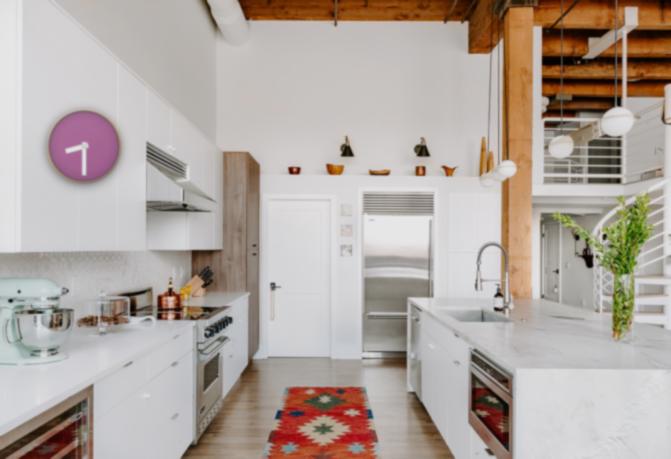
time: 8:30
